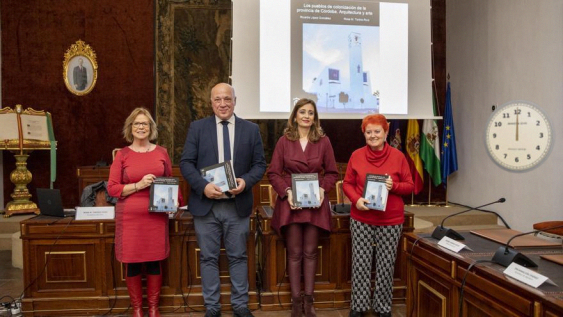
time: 12:00
